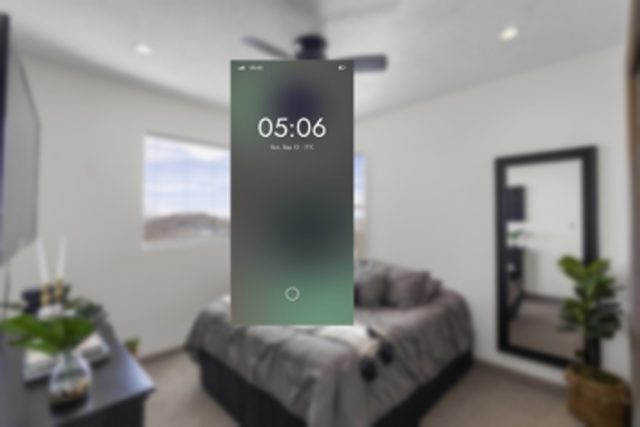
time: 5:06
